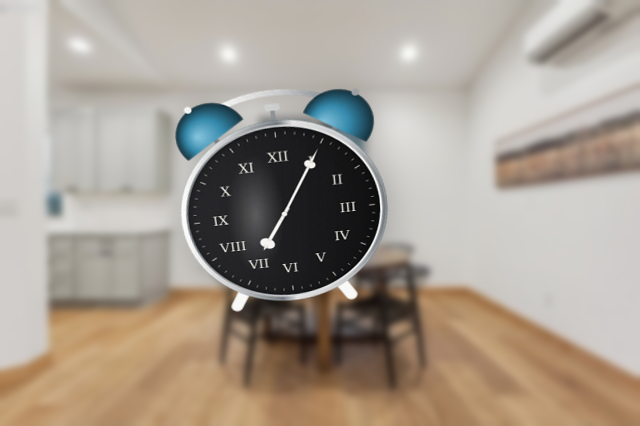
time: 7:05
